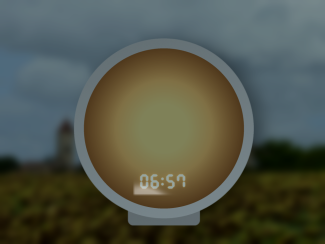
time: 6:57
